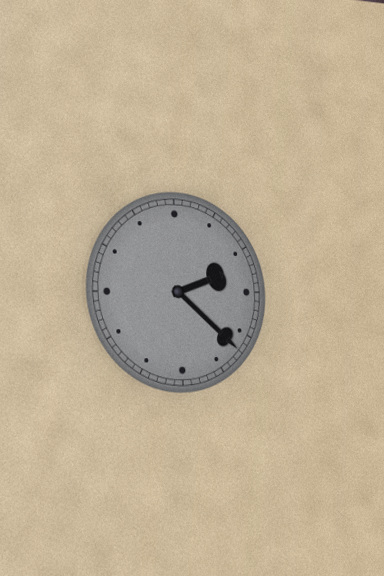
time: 2:22
